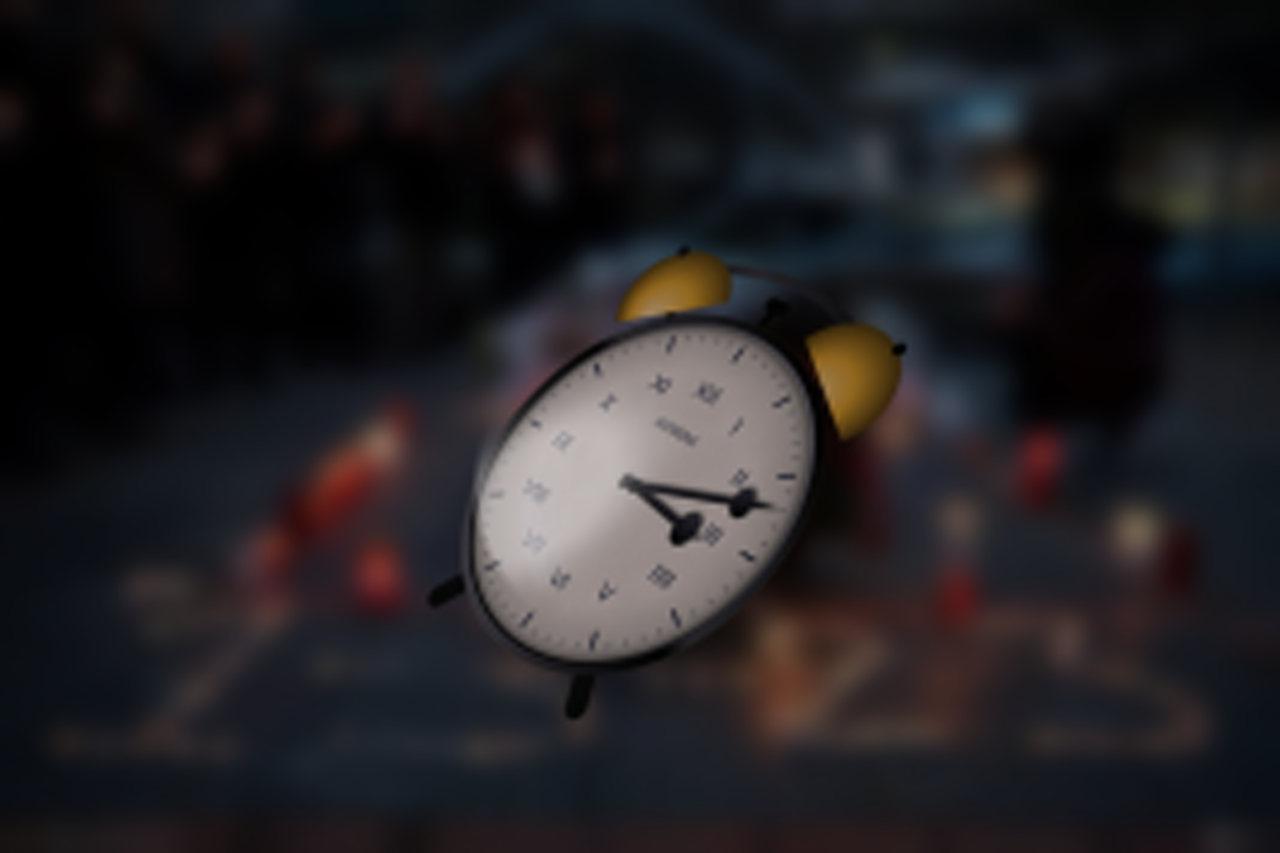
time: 3:12
